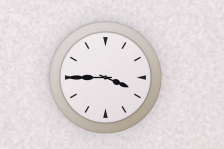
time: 3:45
